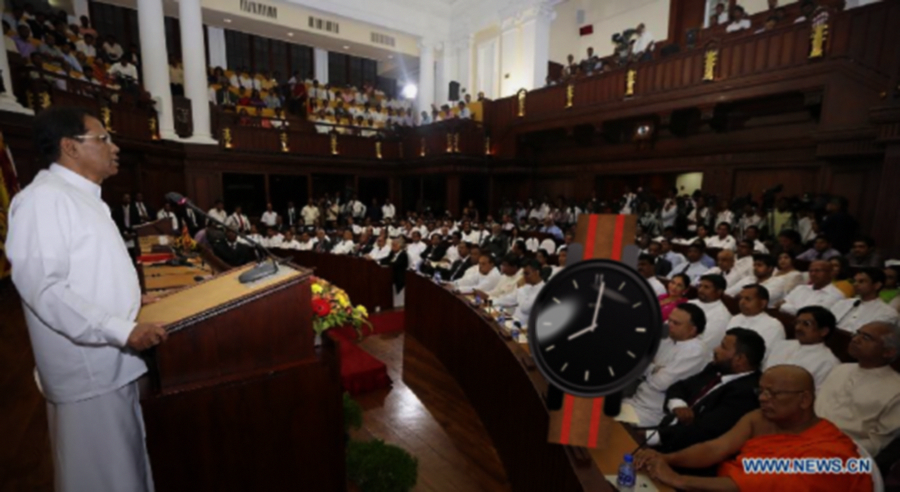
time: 8:01
